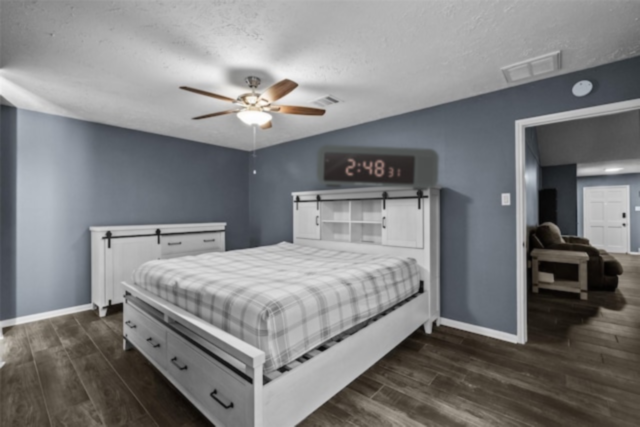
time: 2:48
